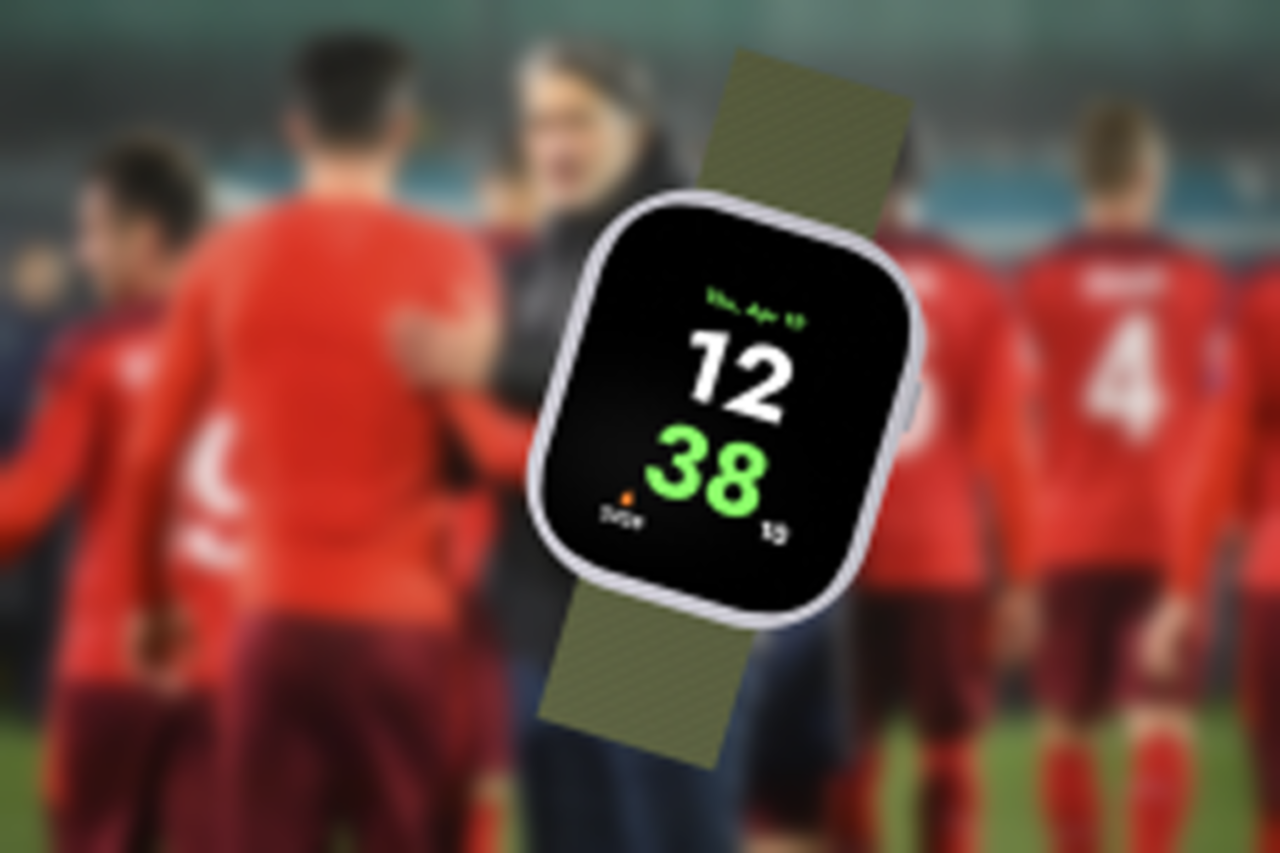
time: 12:38
